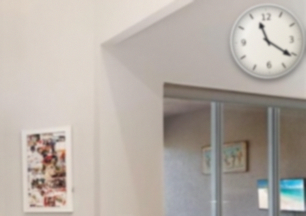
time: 11:21
